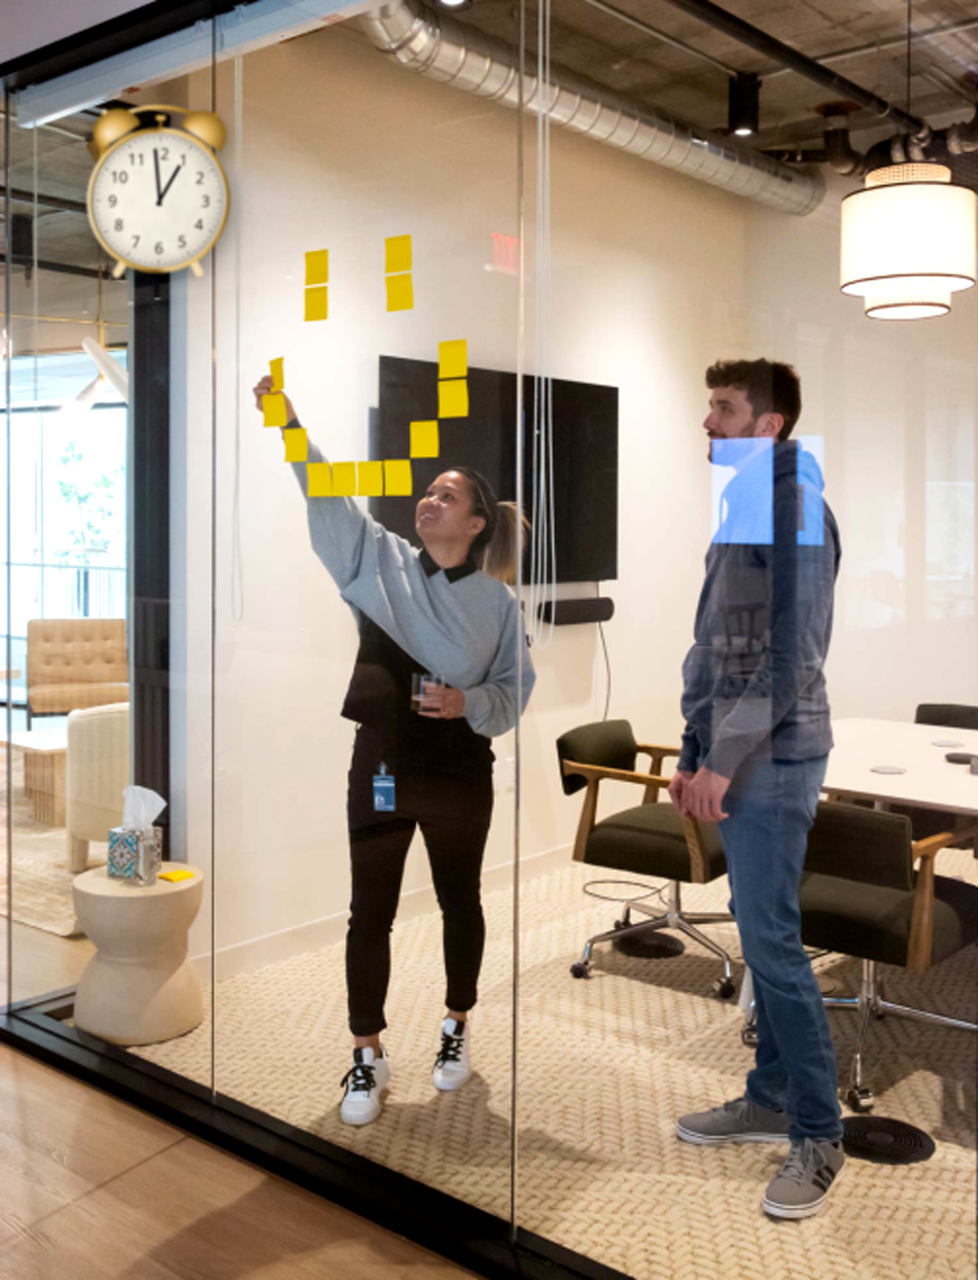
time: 12:59
